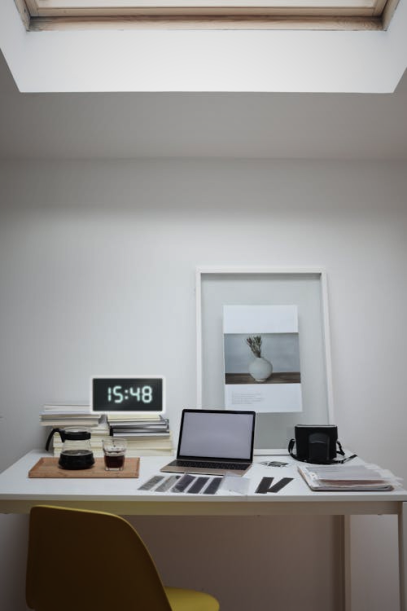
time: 15:48
